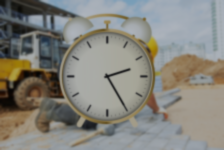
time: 2:25
